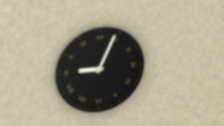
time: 9:04
